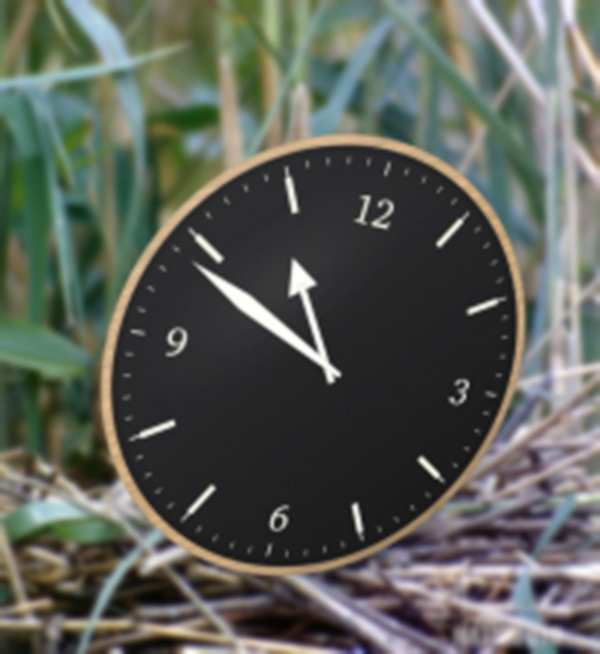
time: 10:49
